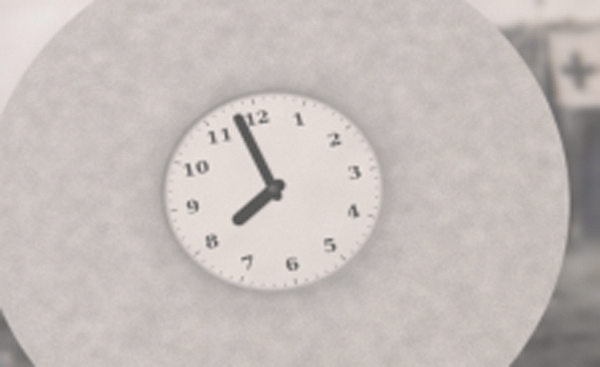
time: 7:58
